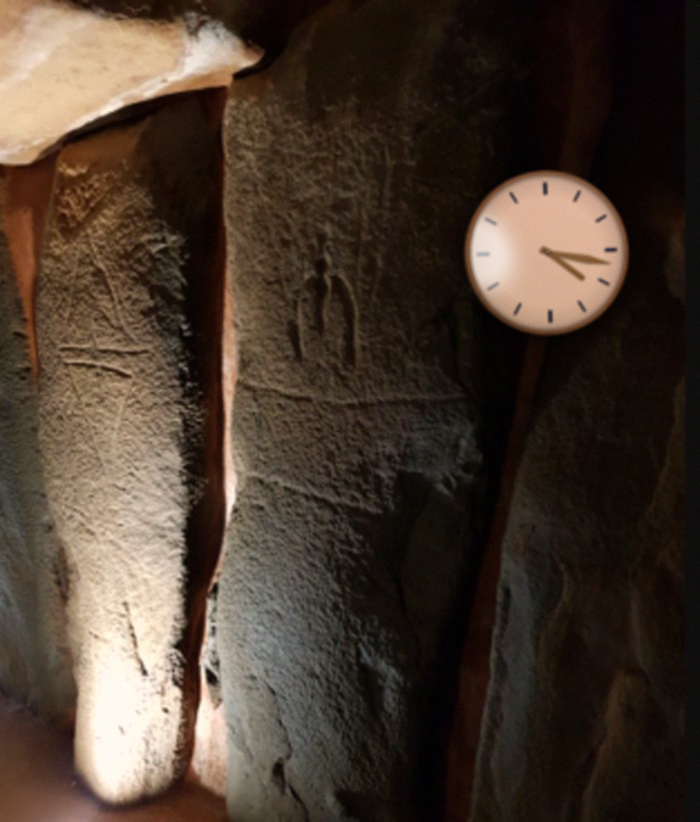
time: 4:17
